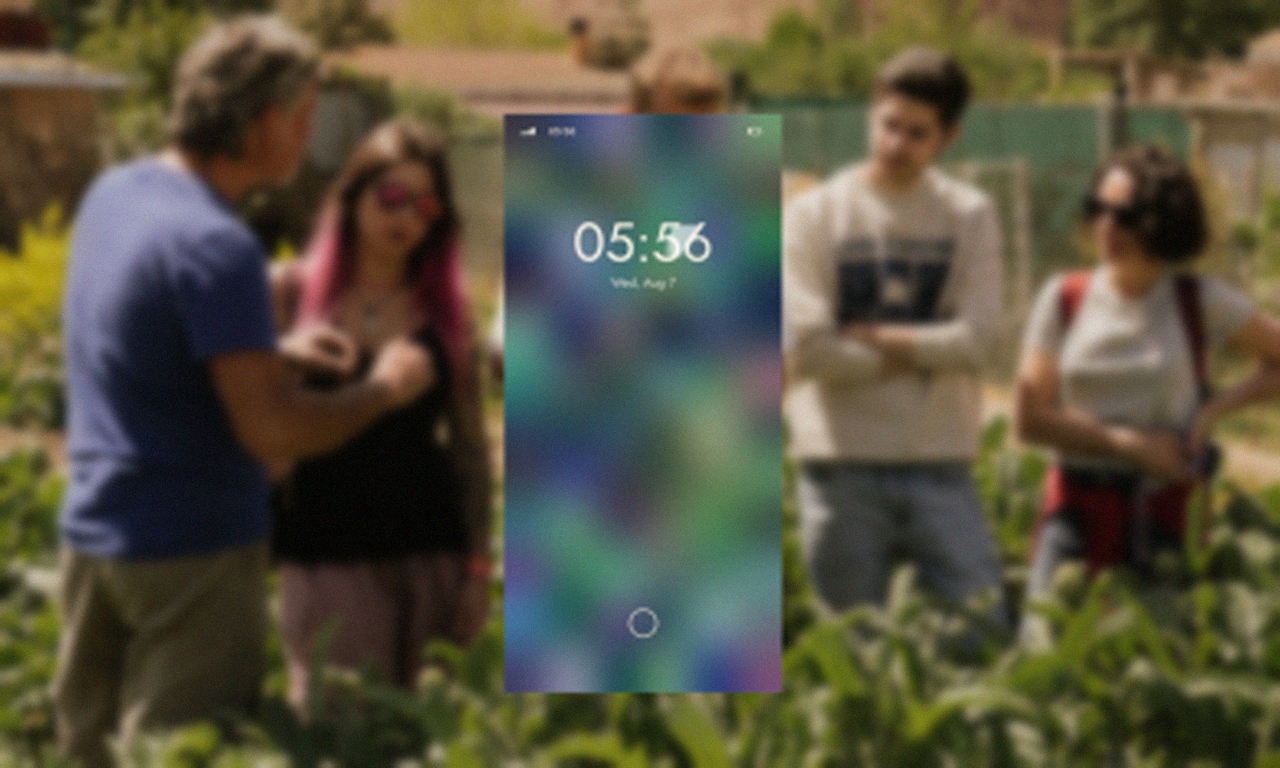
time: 5:56
